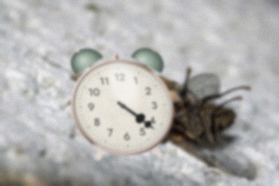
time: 4:22
